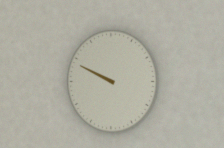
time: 9:49
